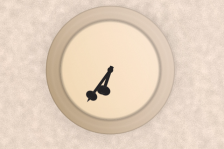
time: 6:36
